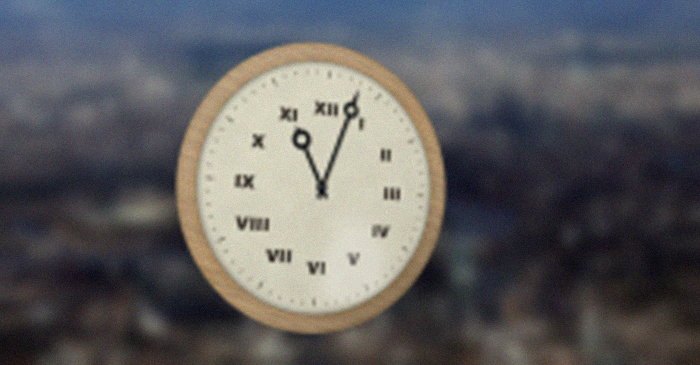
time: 11:03
